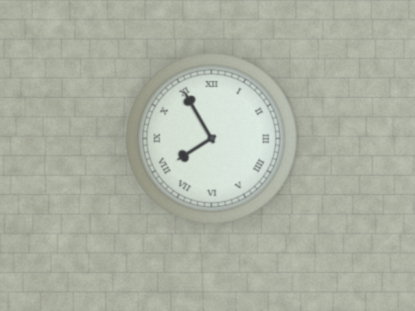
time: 7:55
